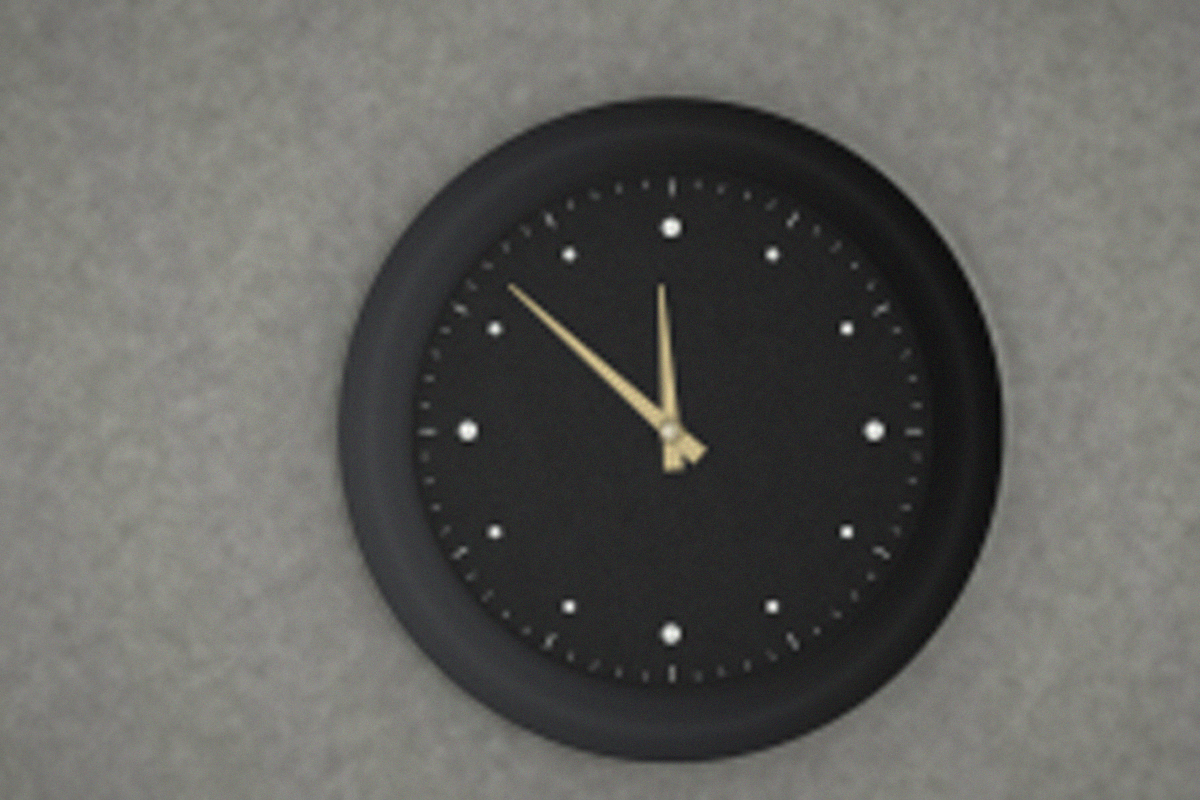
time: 11:52
